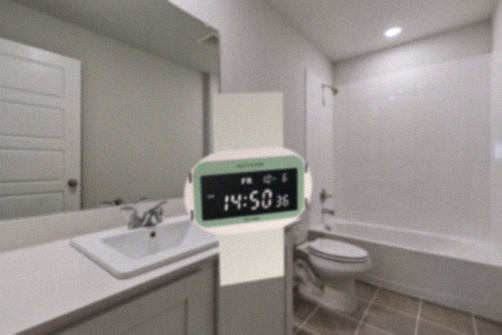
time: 14:50:36
